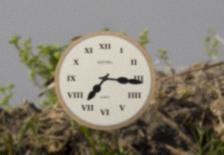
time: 7:16
